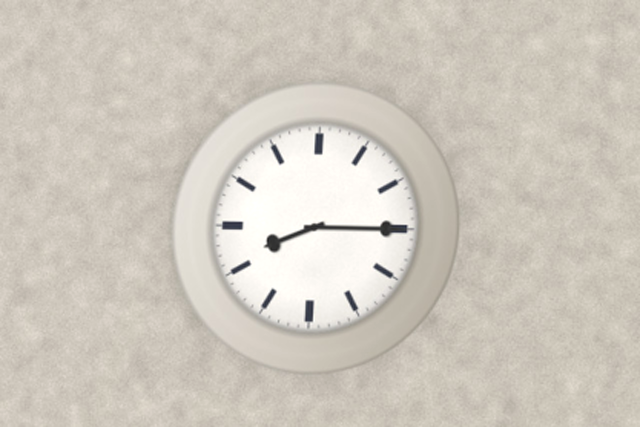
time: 8:15
